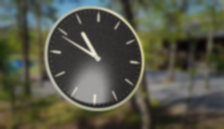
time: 10:49
